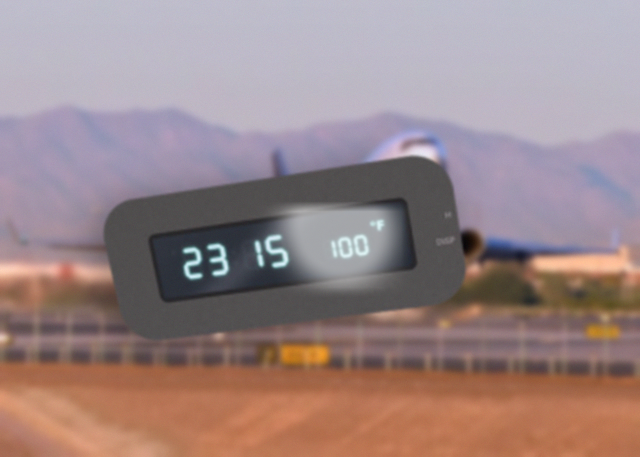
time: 23:15
